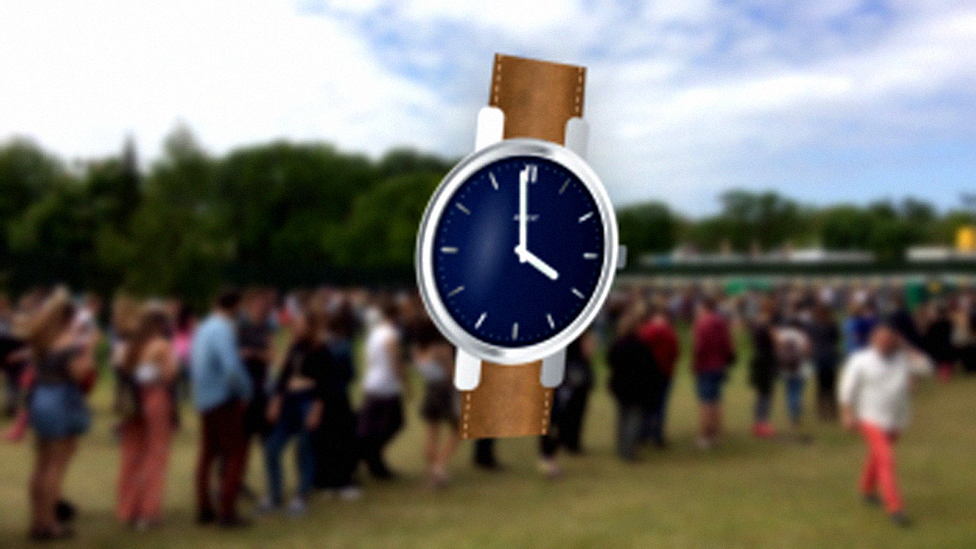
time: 3:59
